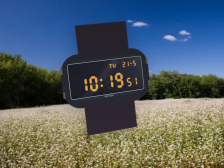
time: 10:19:51
